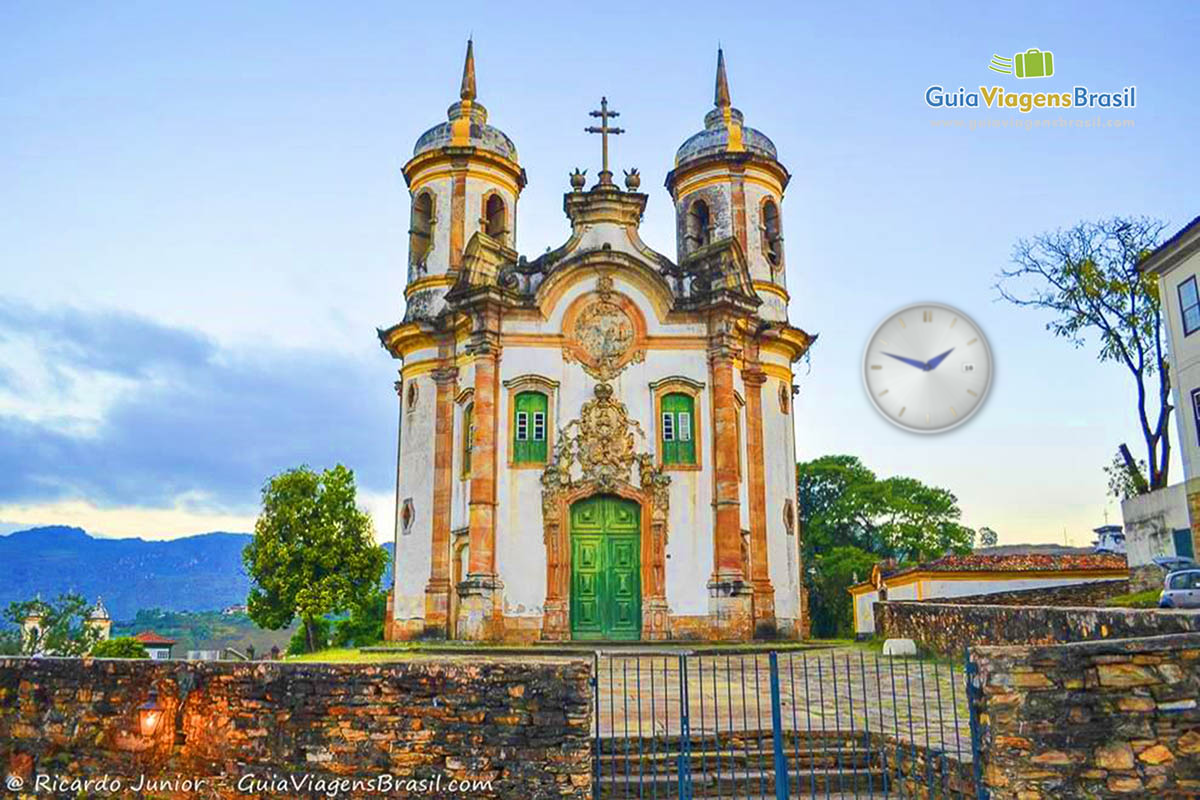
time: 1:48
